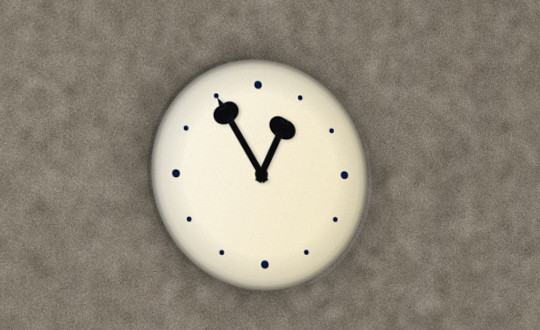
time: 12:55
